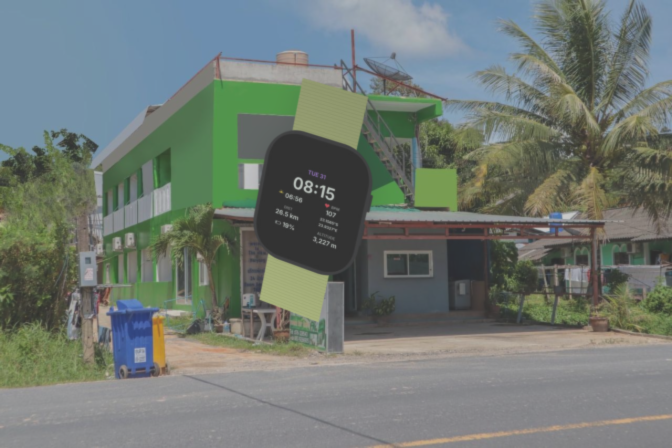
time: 8:15
